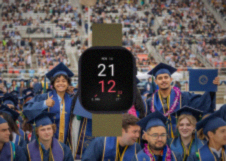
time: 21:12
